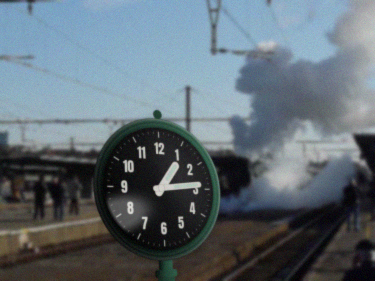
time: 1:14
